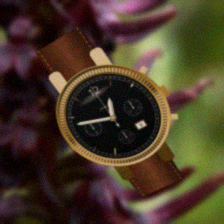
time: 12:48
